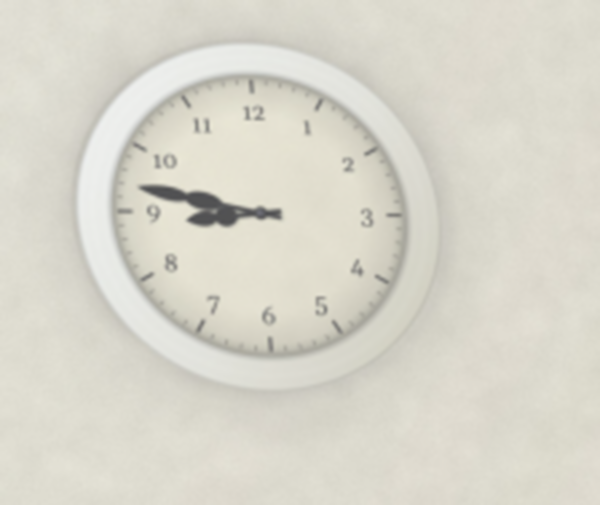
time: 8:47
